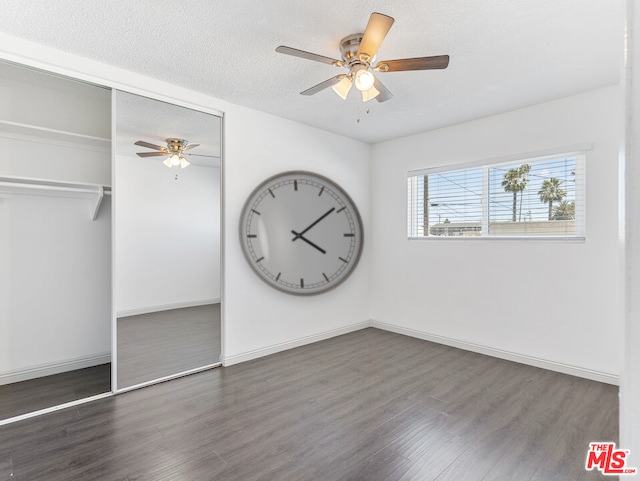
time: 4:09
